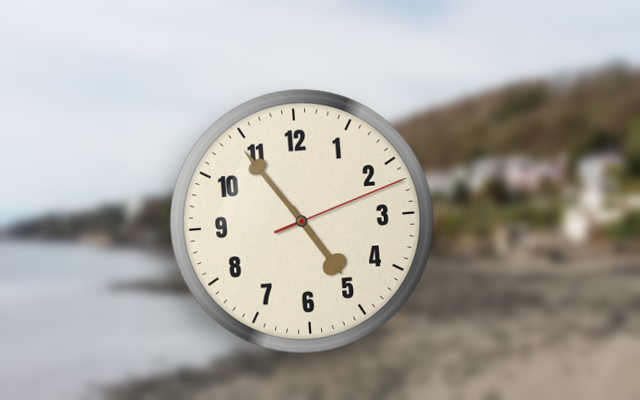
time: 4:54:12
